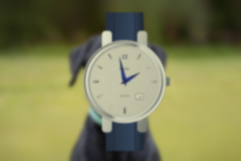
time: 1:58
